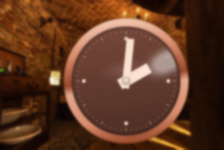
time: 2:01
